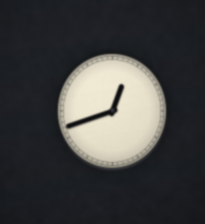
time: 12:42
